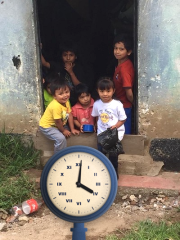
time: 4:01
